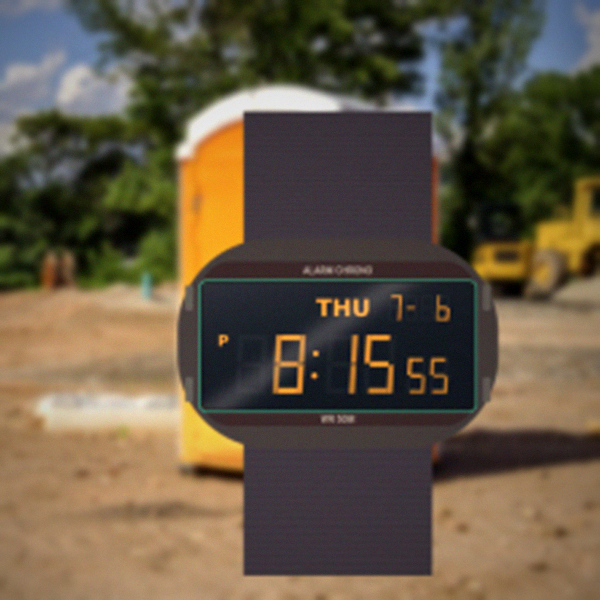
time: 8:15:55
